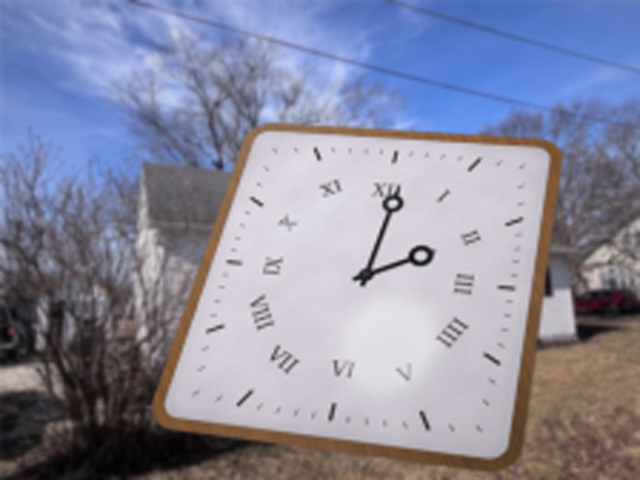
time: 2:01
